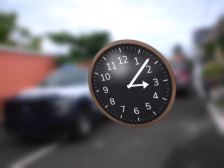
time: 3:08
